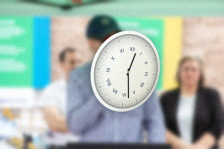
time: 12:28
